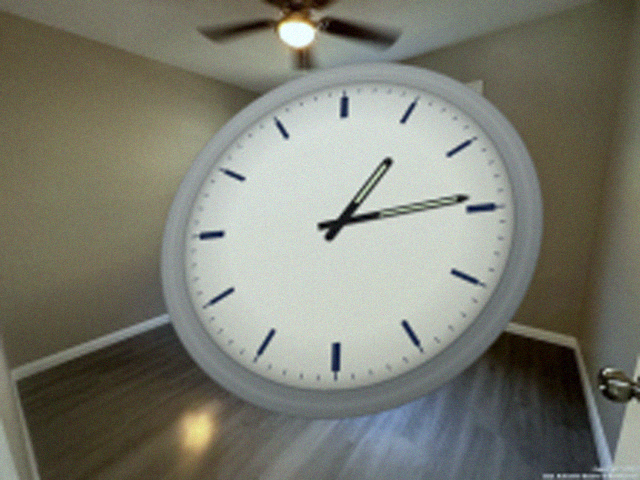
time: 1:14
